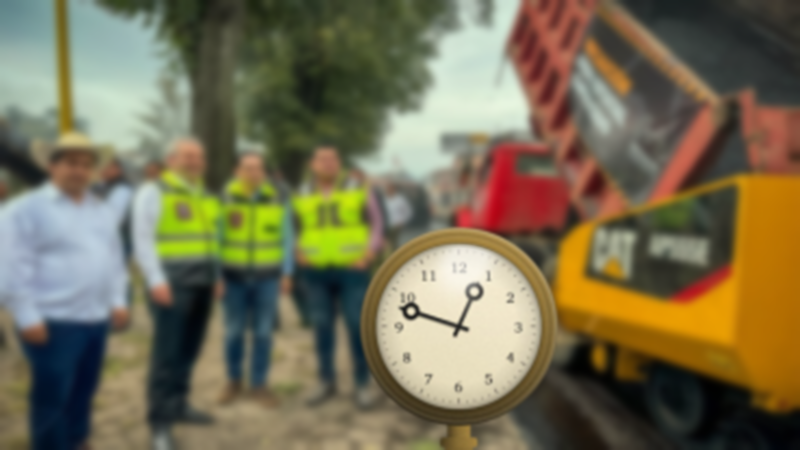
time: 12:48
